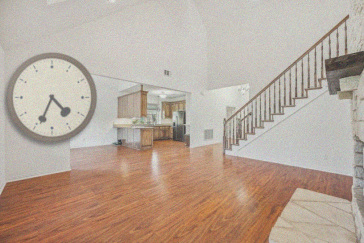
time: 4:34
